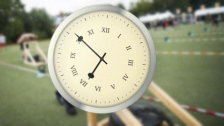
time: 6:51
